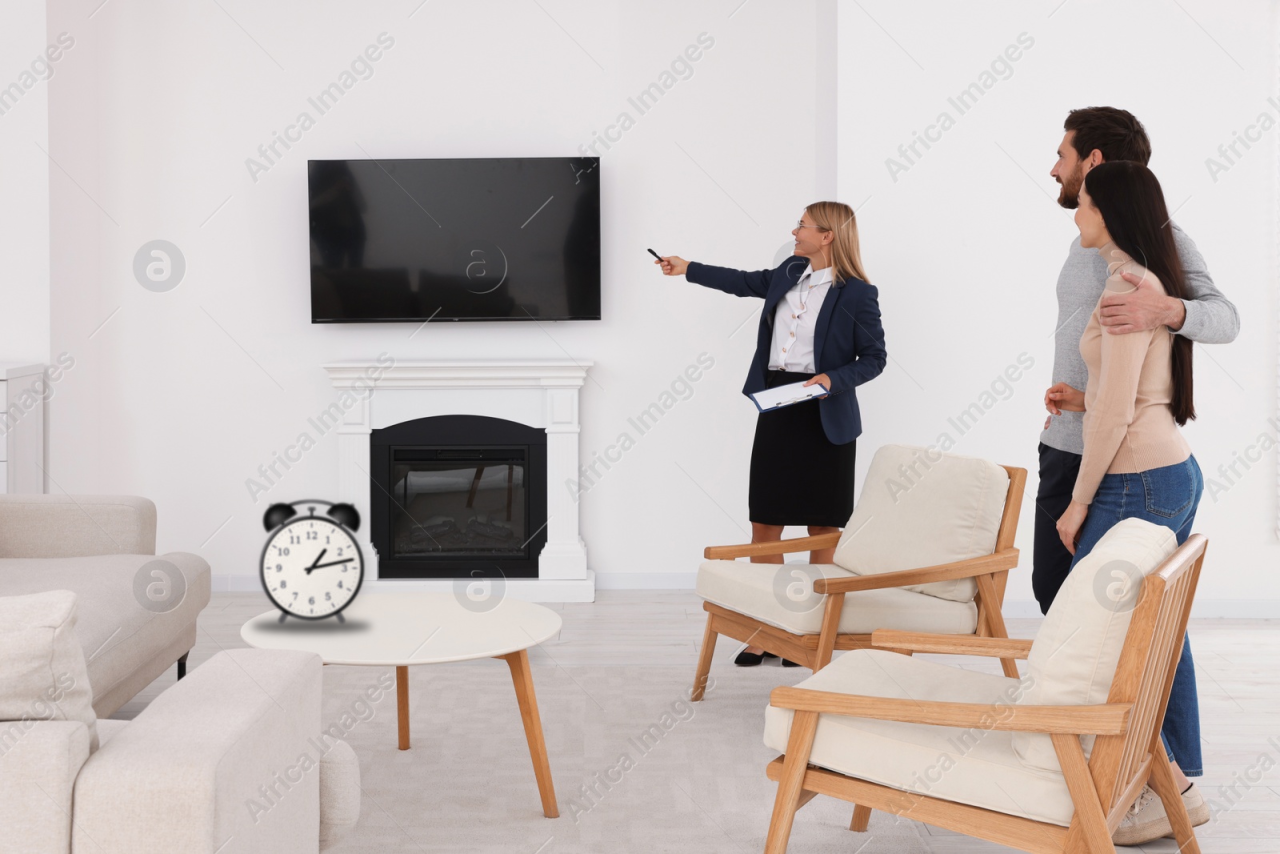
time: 1:13
